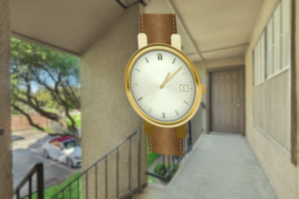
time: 1:08
